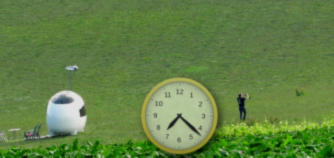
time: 7:22
